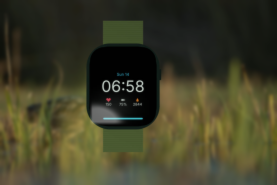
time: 6:58
